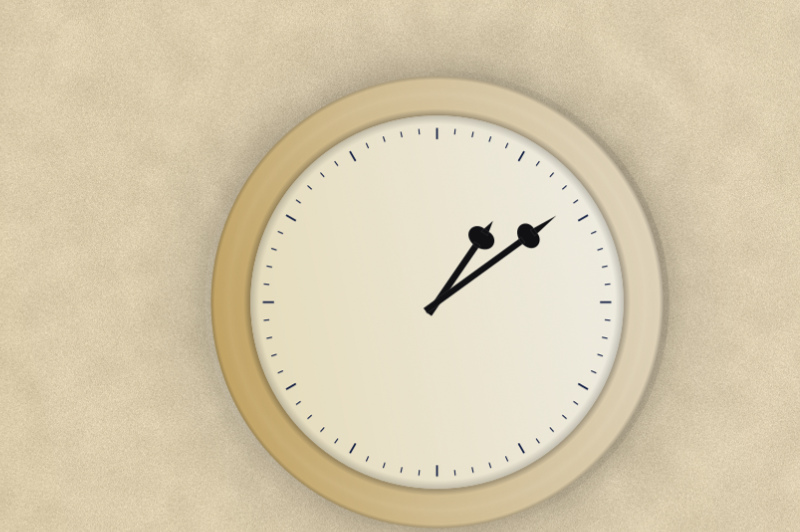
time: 1:09
